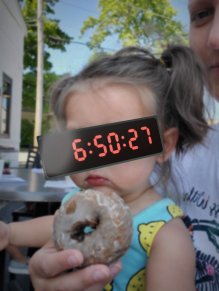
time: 6:50:27
